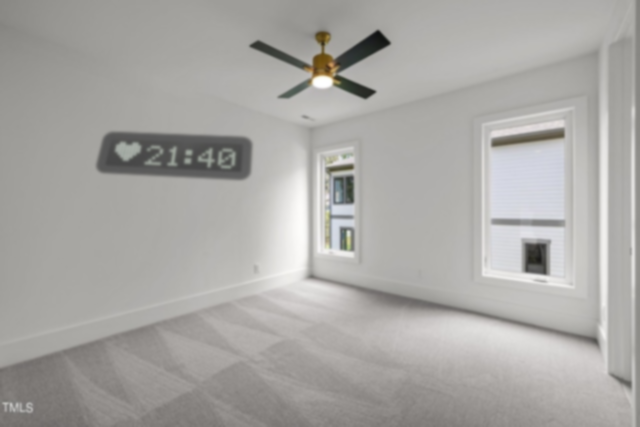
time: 21:40
